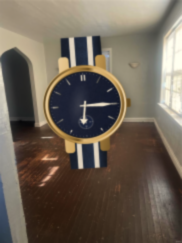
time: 6:15
